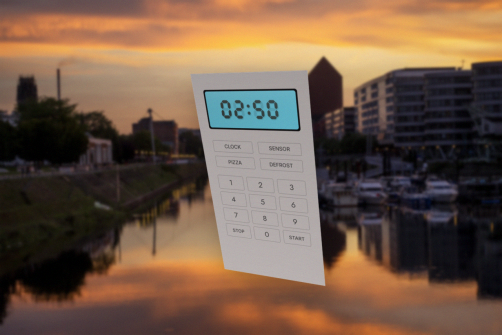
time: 2:50
